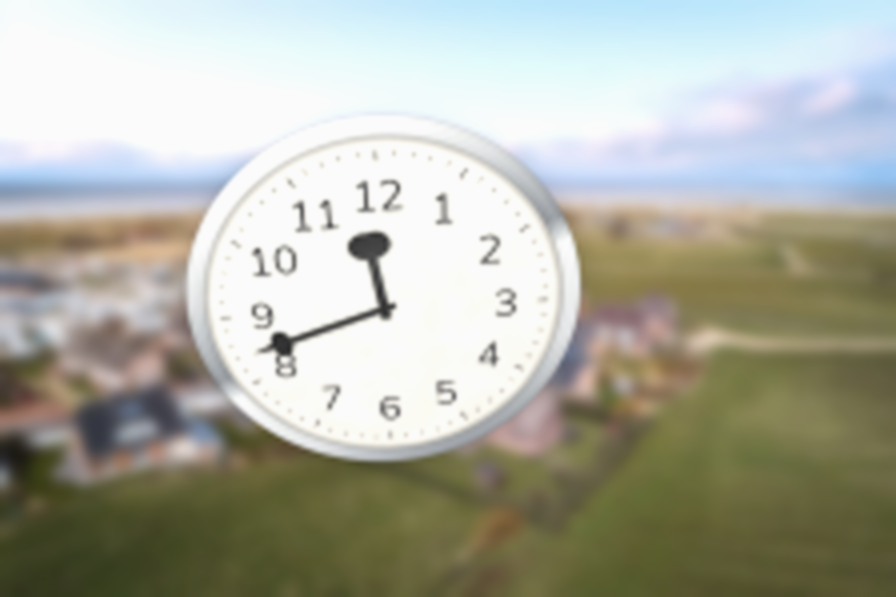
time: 11:42
